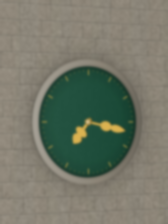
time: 7:17
